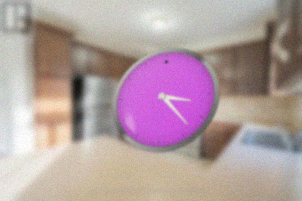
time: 3:23
